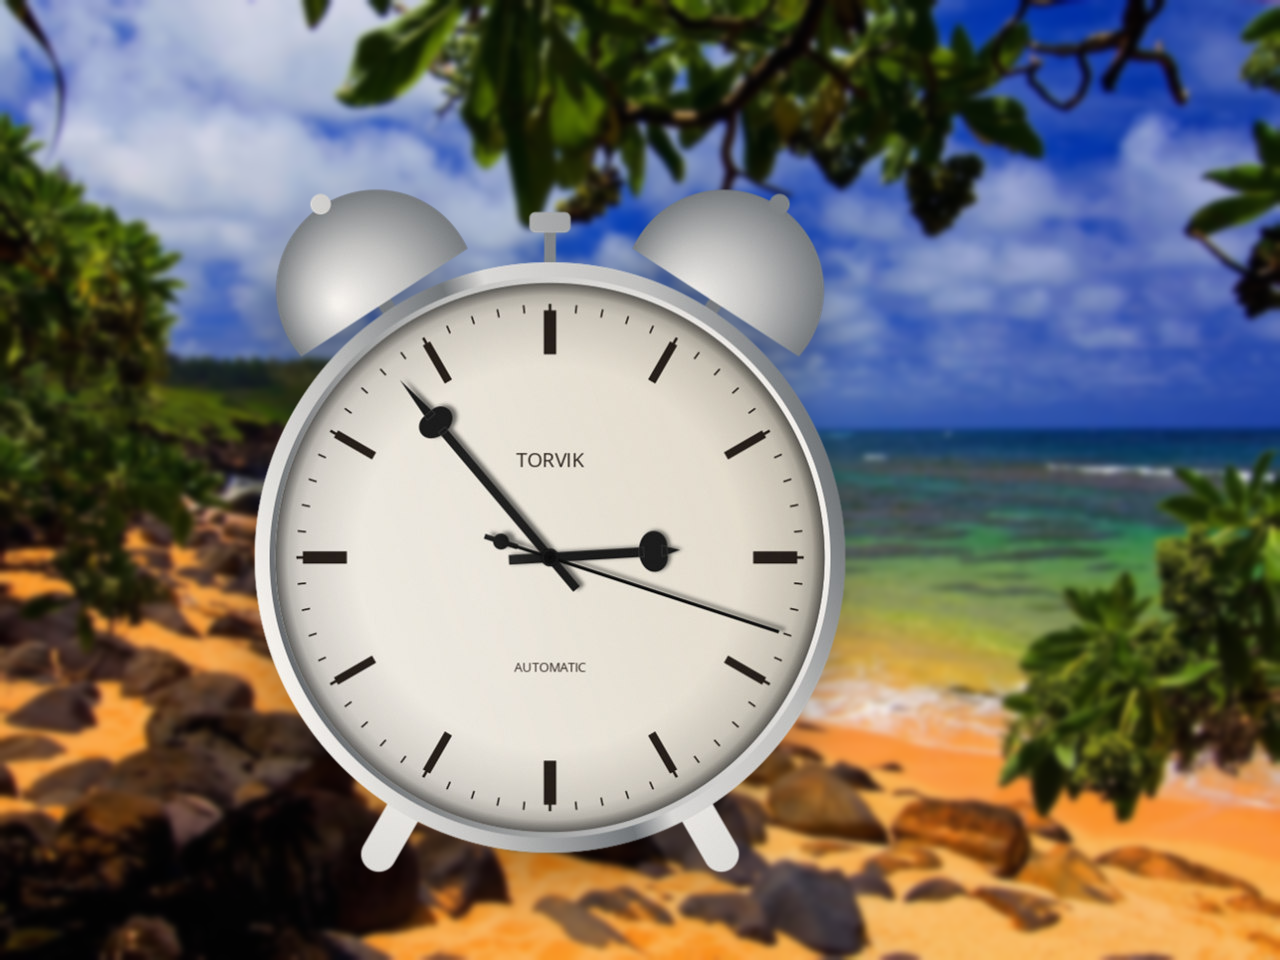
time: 2:53:18
